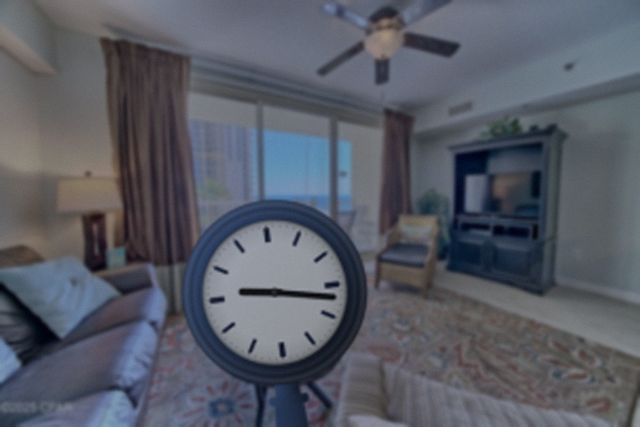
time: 9:17
